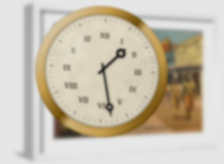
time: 1:28
